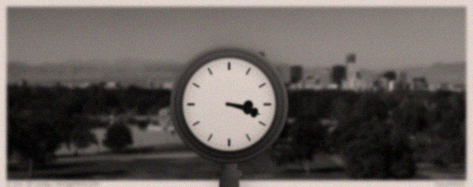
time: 3:18
